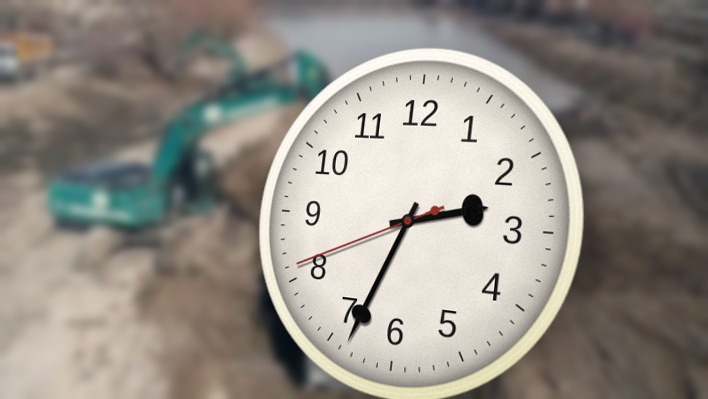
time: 2:33:41
